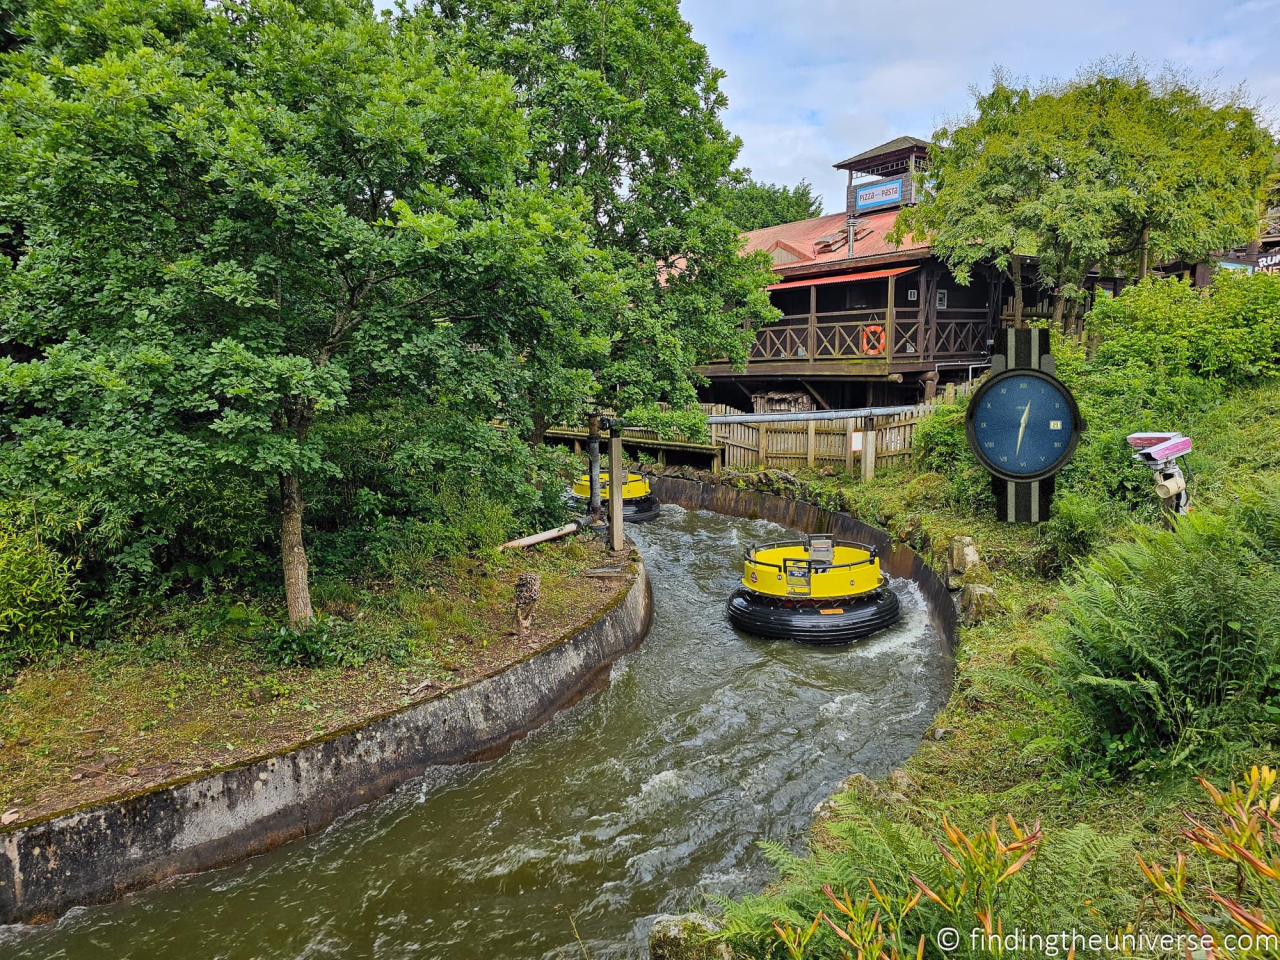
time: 12:32
